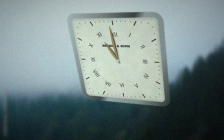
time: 10:59
